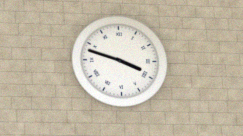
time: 3:48
